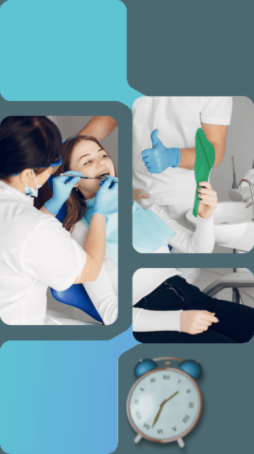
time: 1:33
